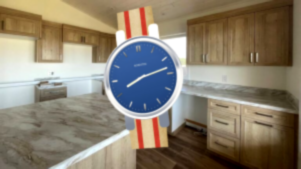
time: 8:13
